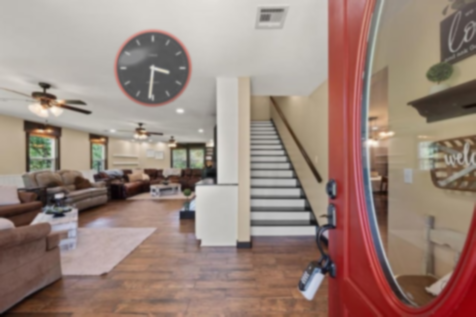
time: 3:31
